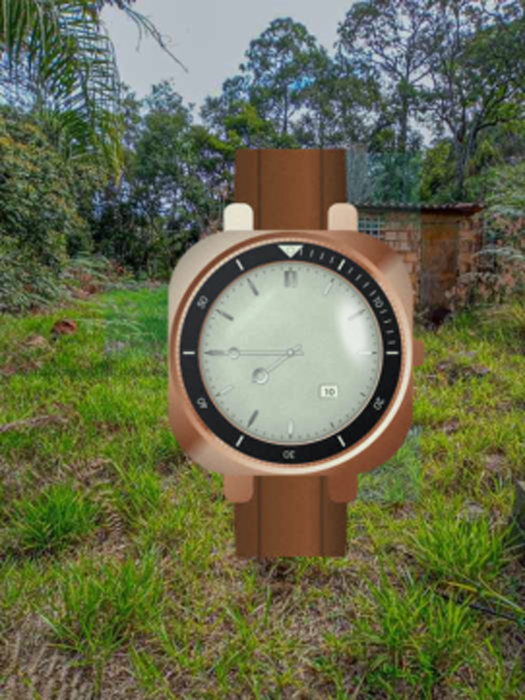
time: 7:45
